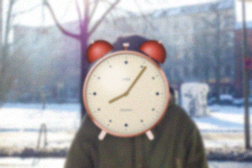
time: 8:06
